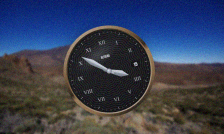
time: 3:52
